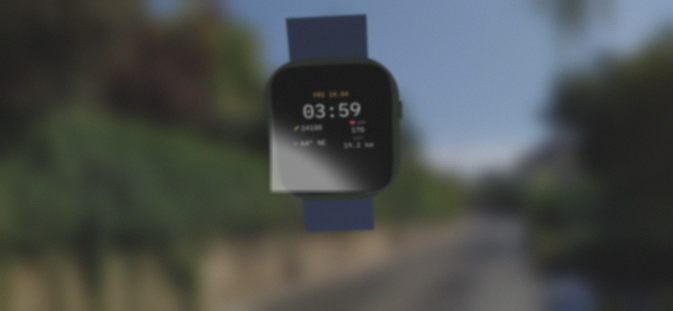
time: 3:59
